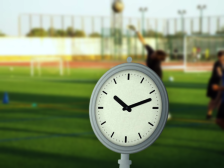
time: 10:12
